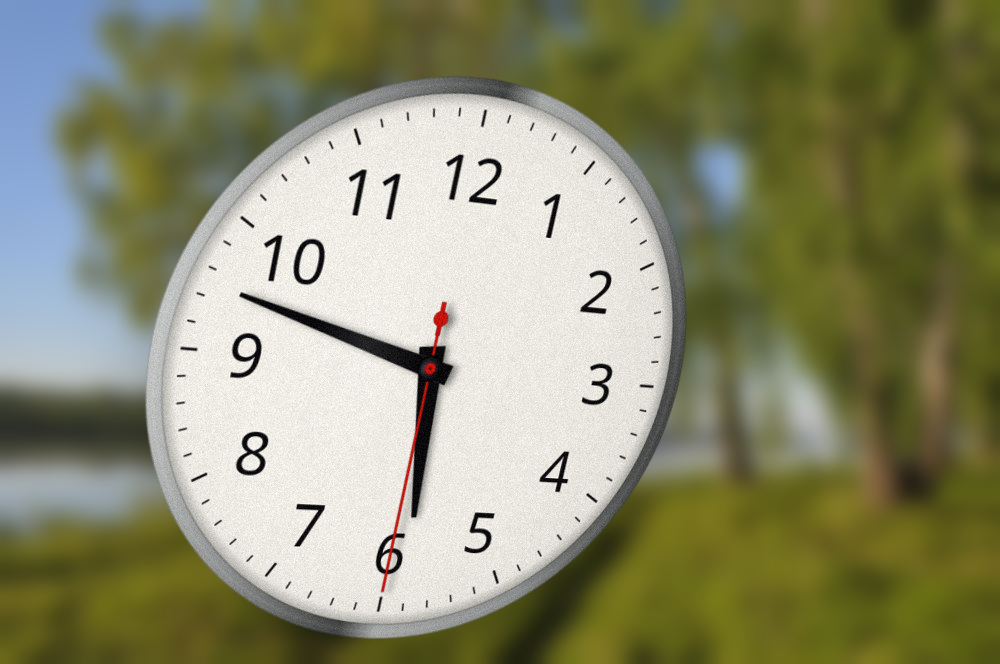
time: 5:47:30
